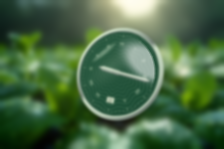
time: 9:16
